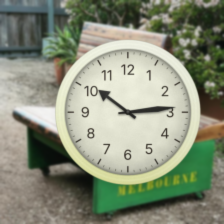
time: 10:14
